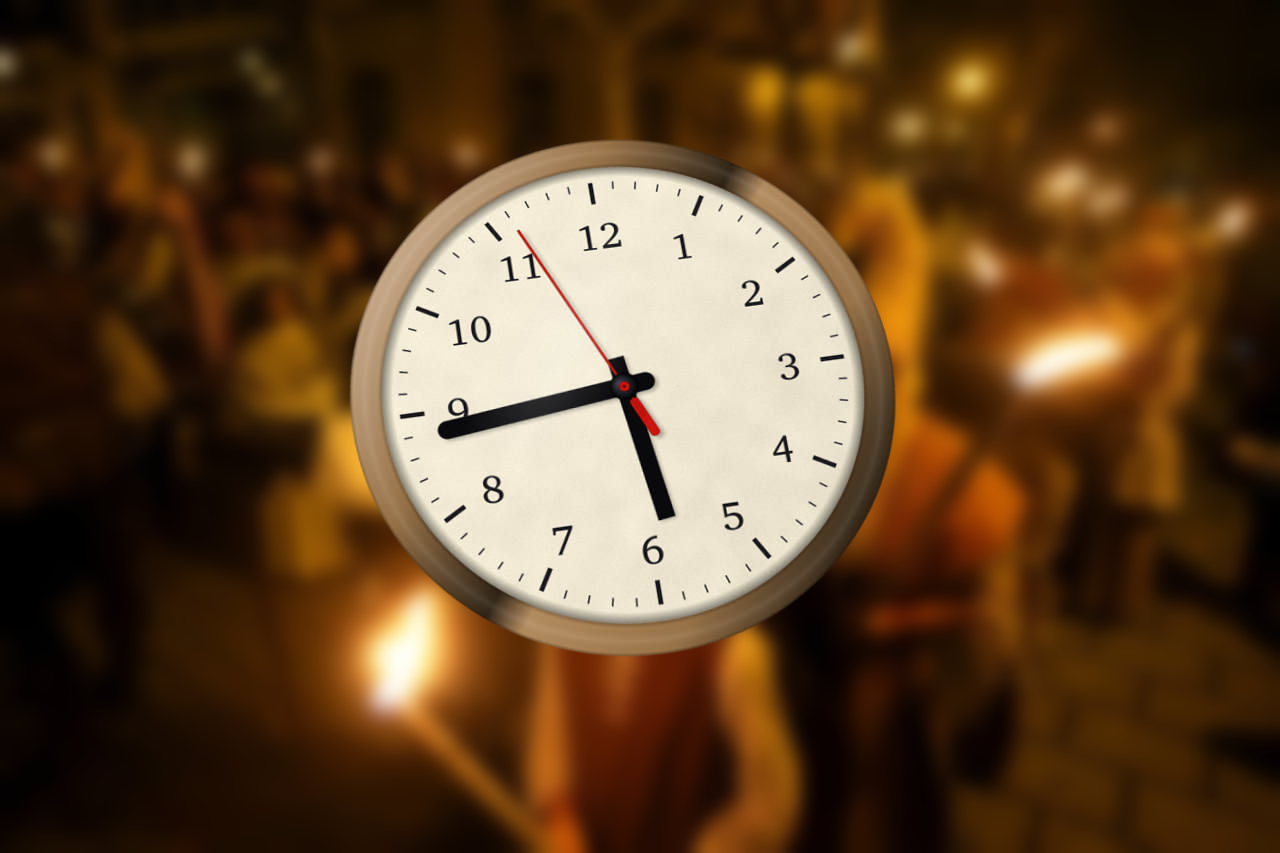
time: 5:43:56
